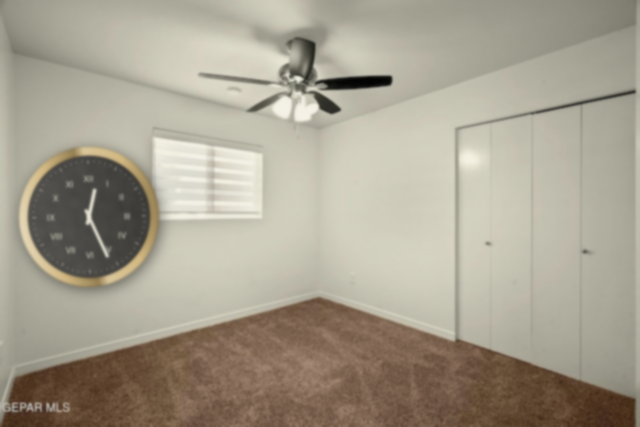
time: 12:26
